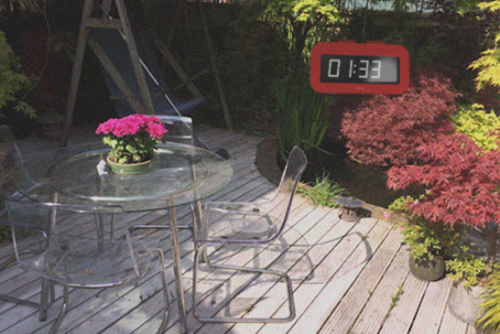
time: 1:33
